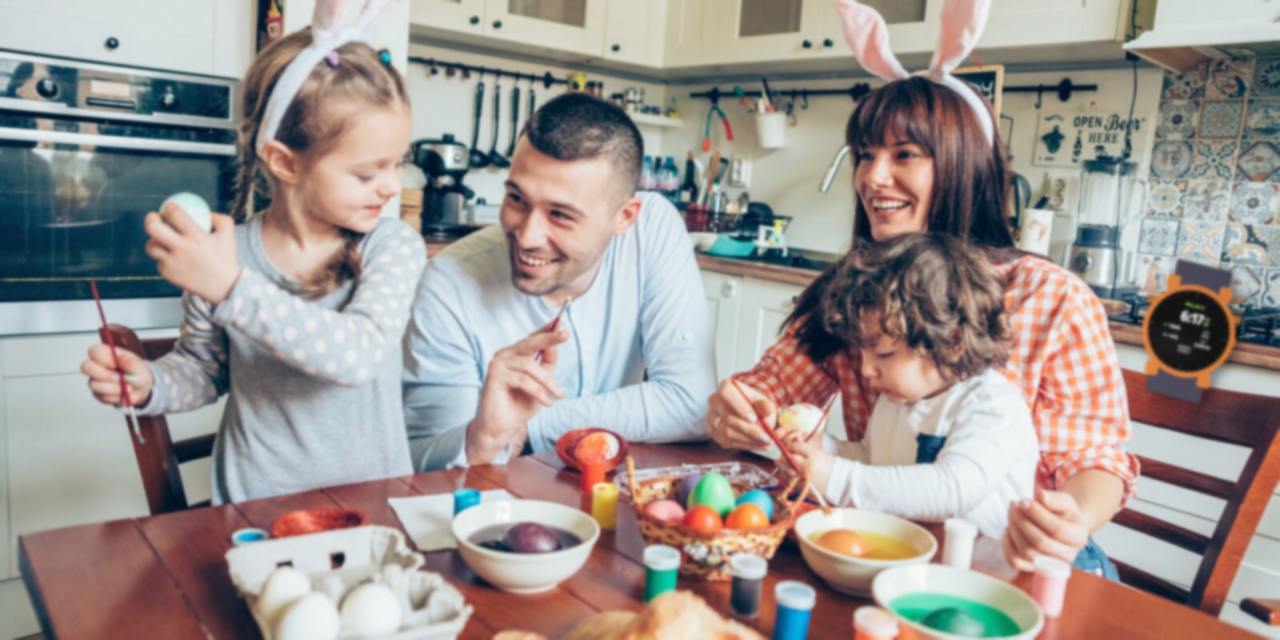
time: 6:17
